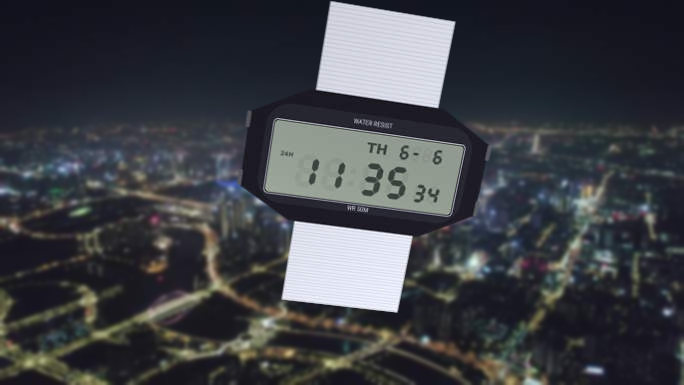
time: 11:35:34
